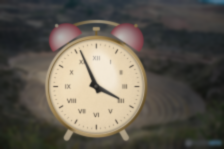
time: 3:56
